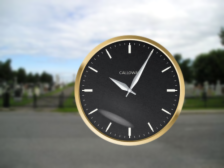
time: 10:05
